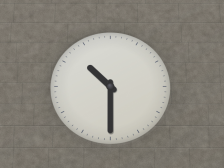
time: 10:30
